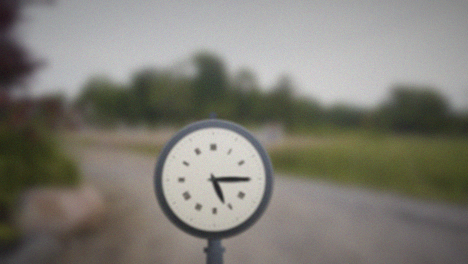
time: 5:15
